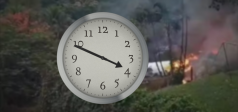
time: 3:49
